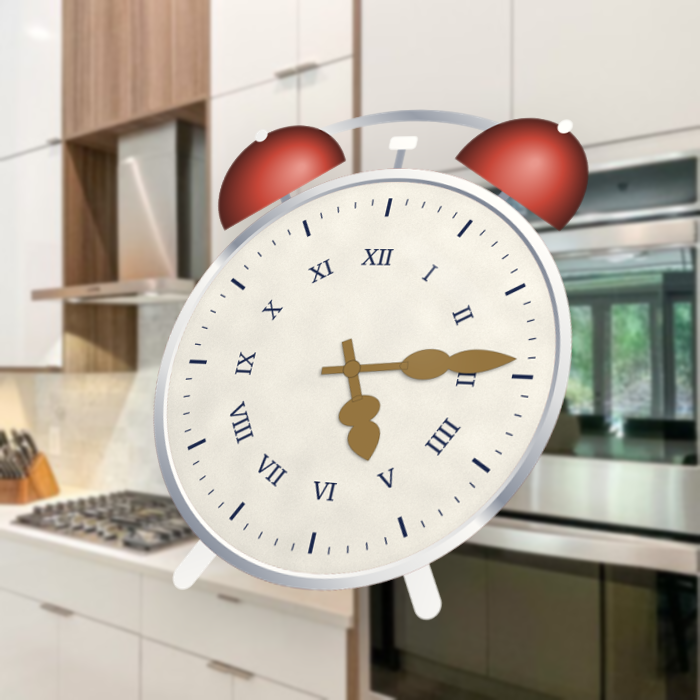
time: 5:14
